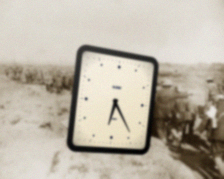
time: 6:24
